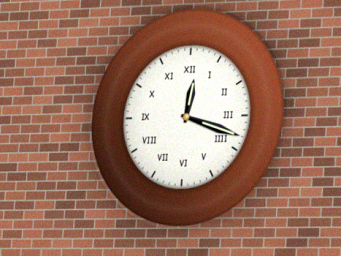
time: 12:18
